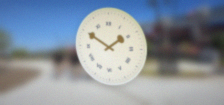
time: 1:50
